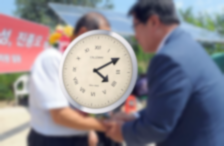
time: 4:10
